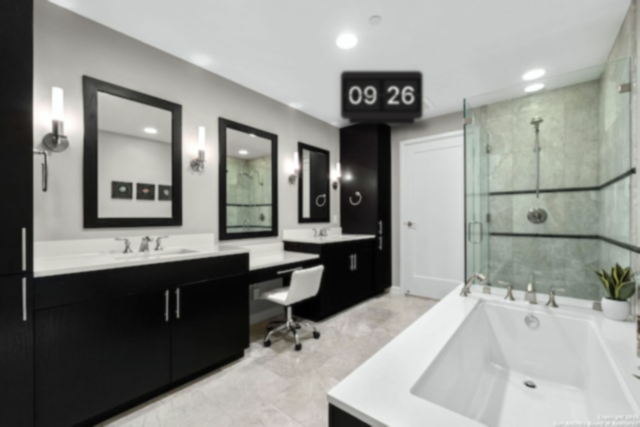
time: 9:26
